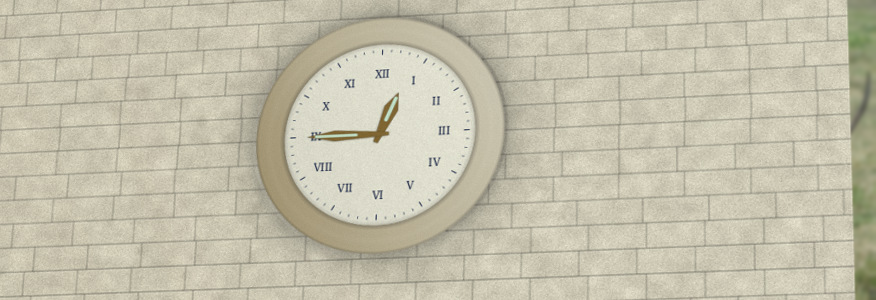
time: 12:45
